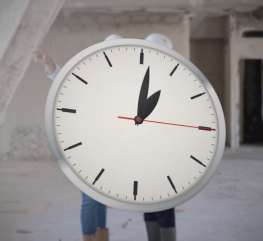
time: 1:01:15
